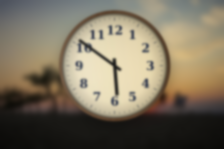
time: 5:51
